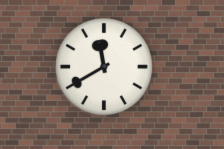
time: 11:40
